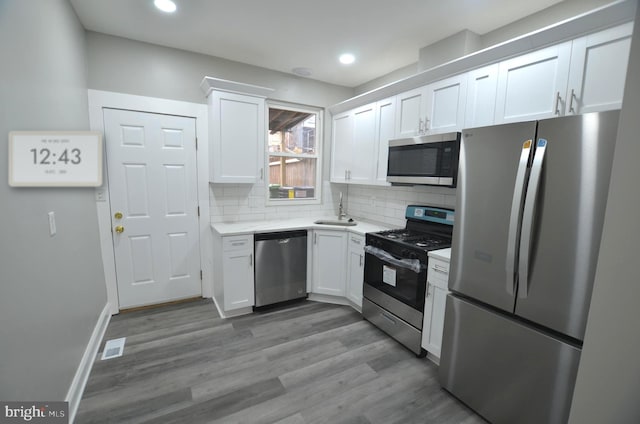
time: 12:43
